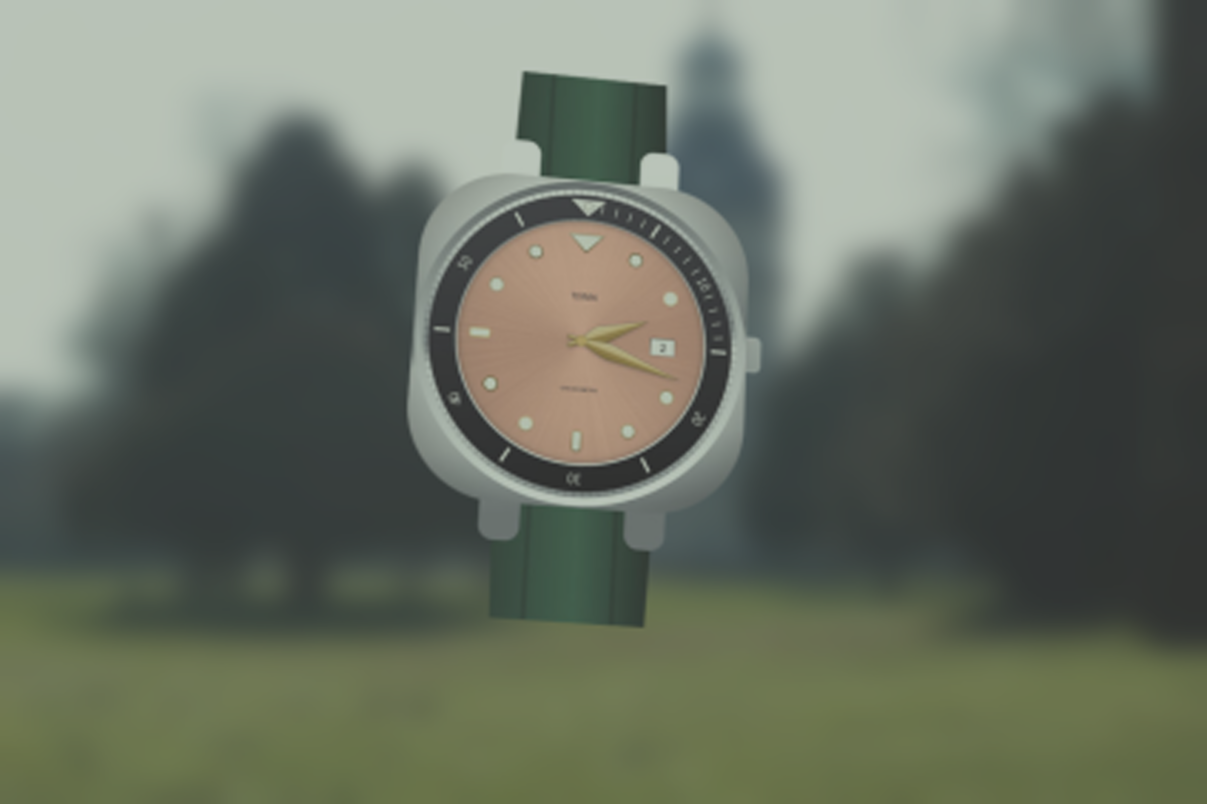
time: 2:18
